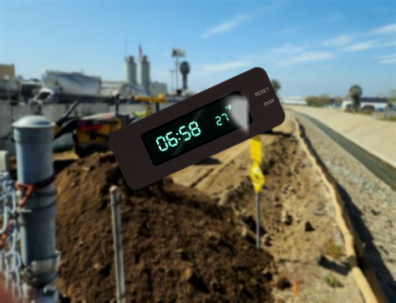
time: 6:58
